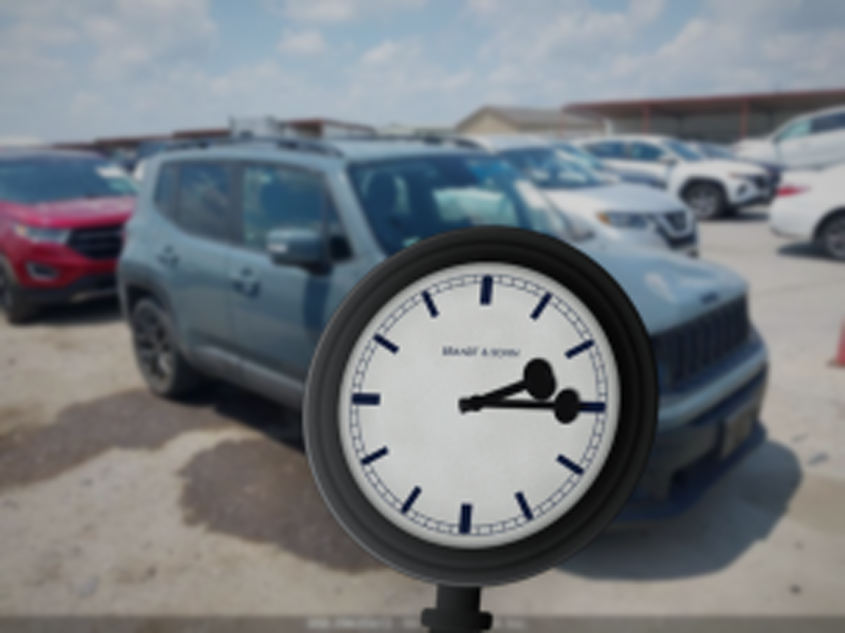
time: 2:15
